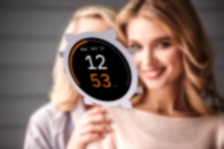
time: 12:53
